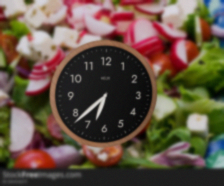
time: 6:38
